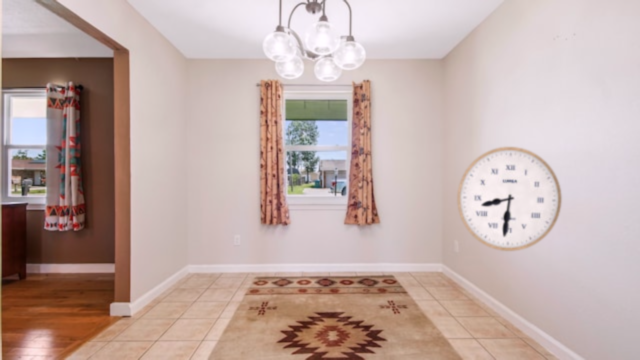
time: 8:31
